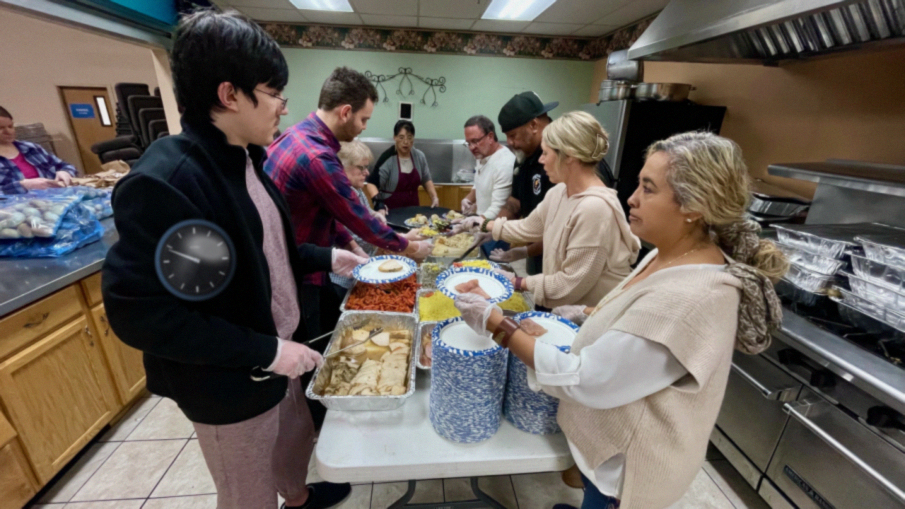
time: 9:49
